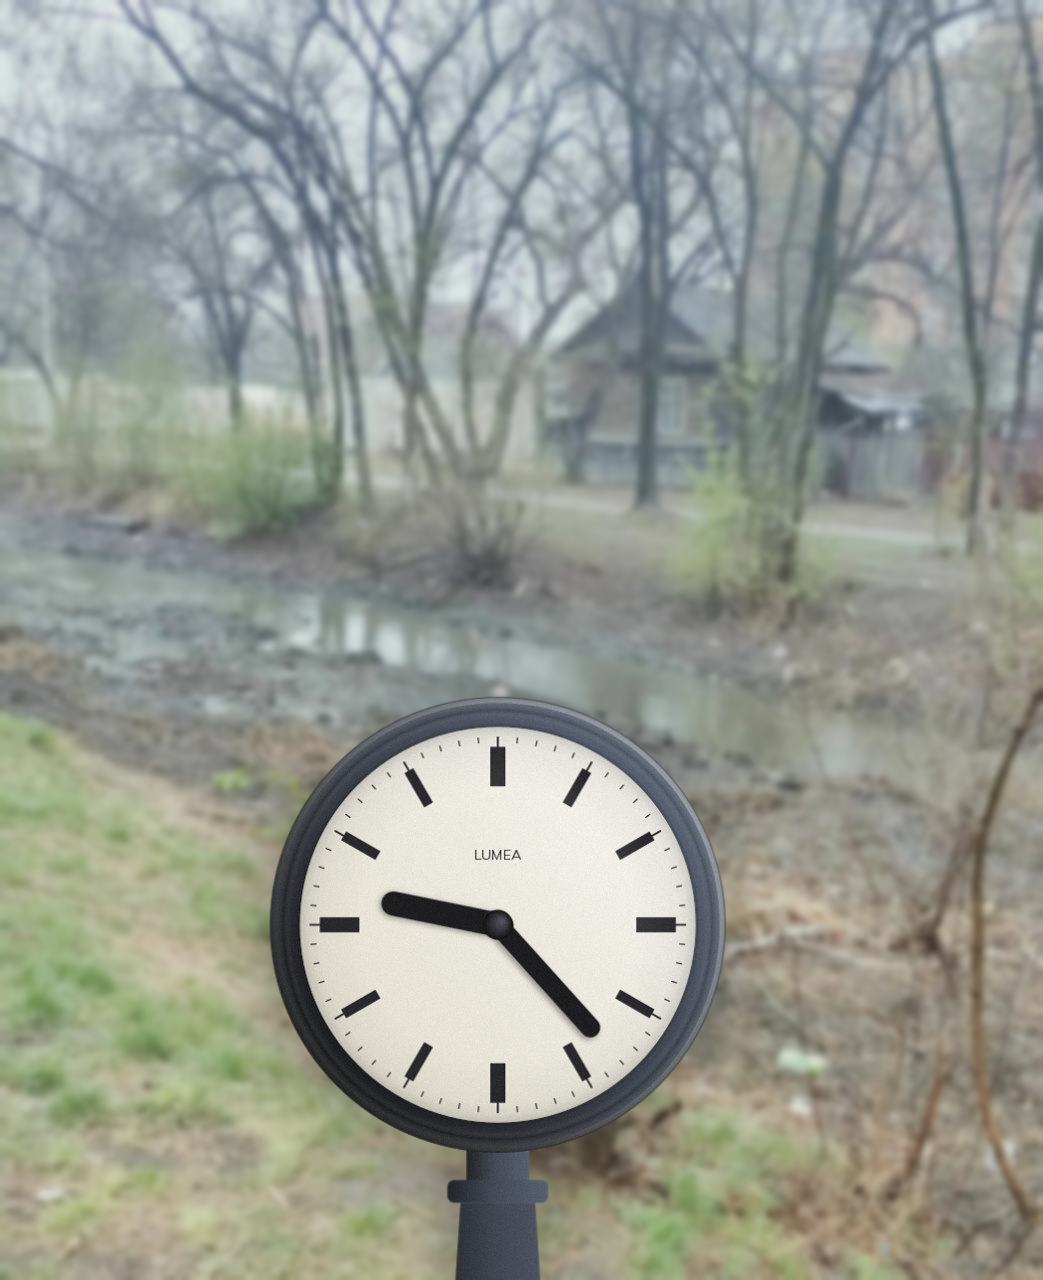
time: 9:23
